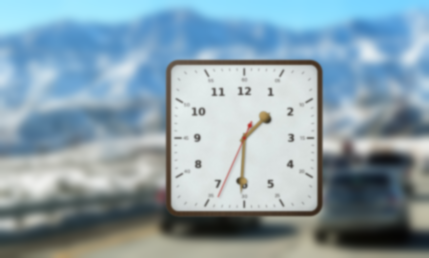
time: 1:30:34
